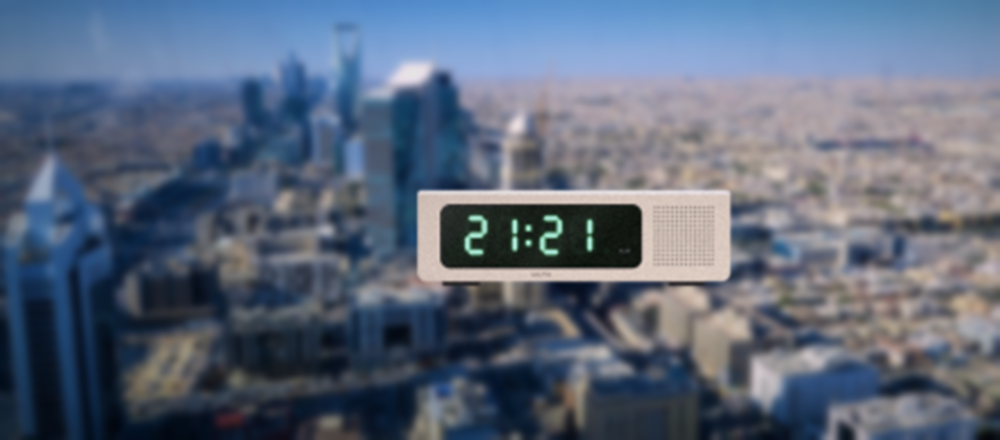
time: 21:21
